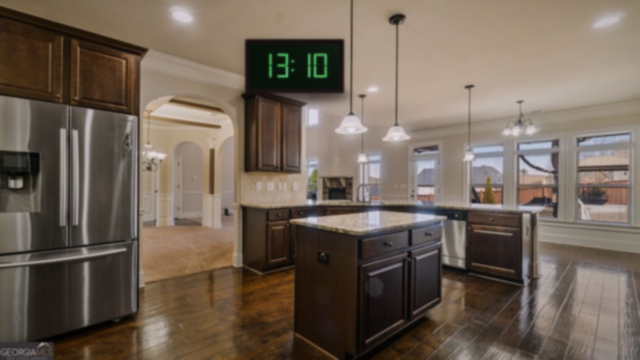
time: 13:10
